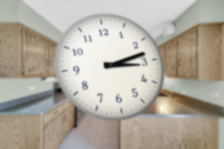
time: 3:13
